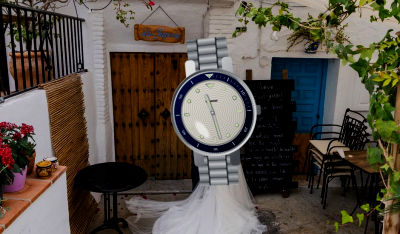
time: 11:28
